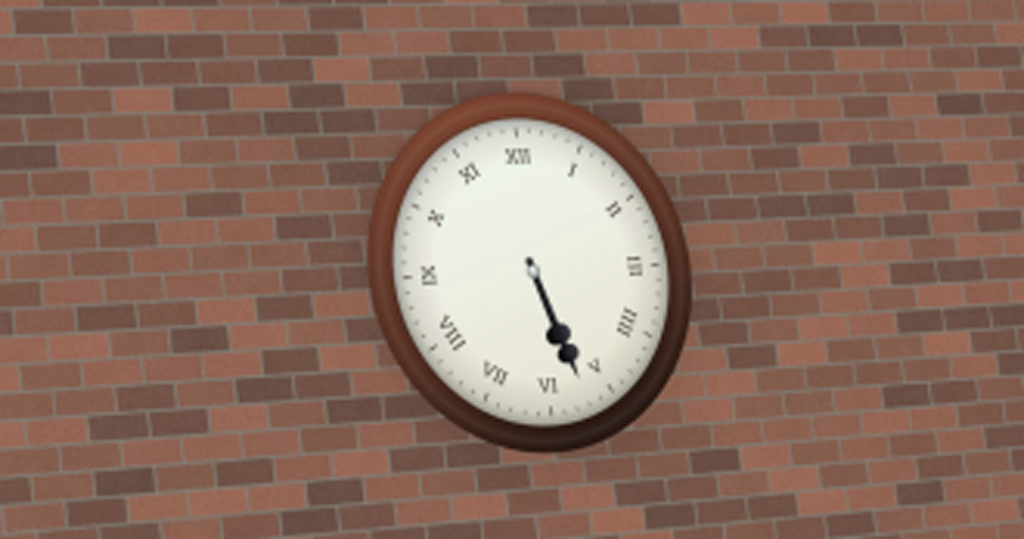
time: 5:27
